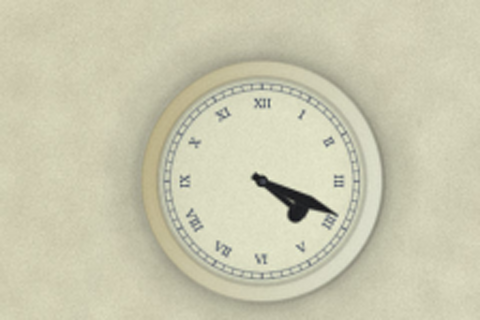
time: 4:19
